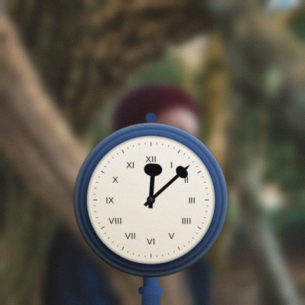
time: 12:08
